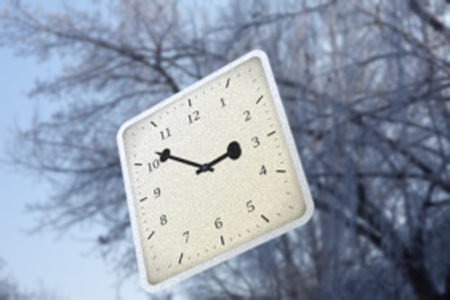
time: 2:52
